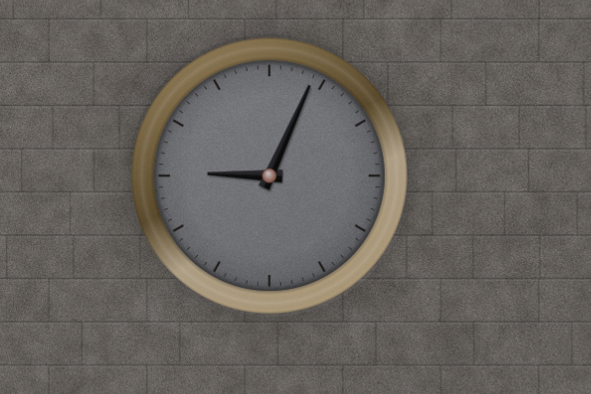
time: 9:04
